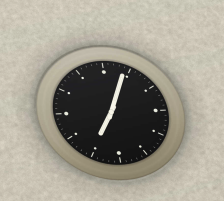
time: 7:04
